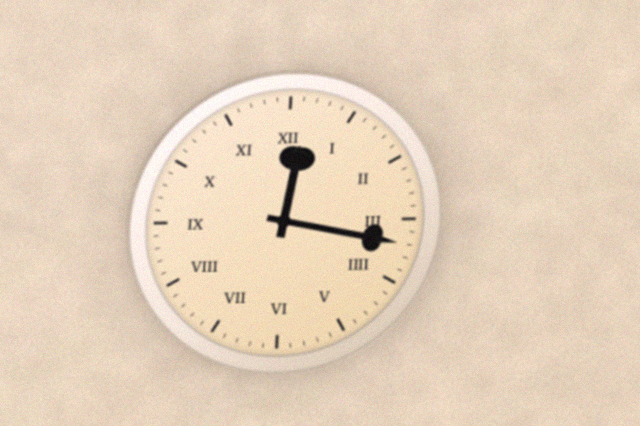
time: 12:17
